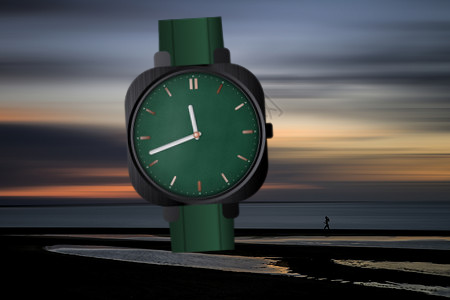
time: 11:42
